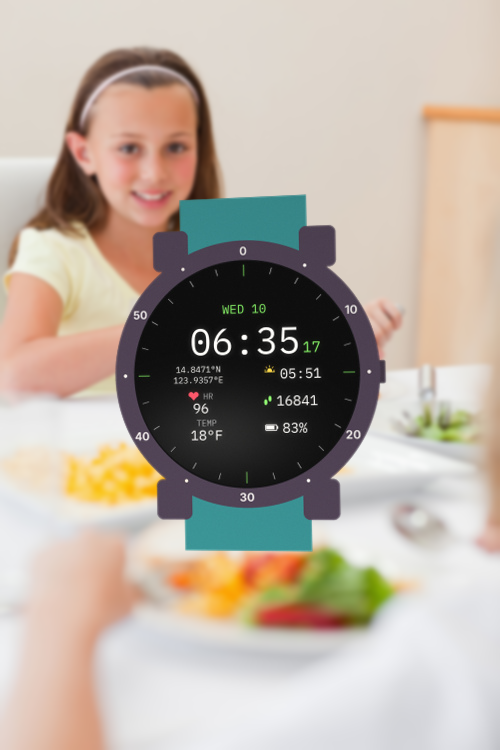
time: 6:35:17
